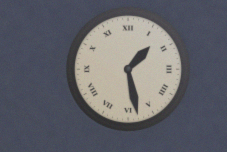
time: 1:28
